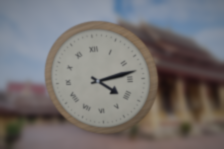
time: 4:13
